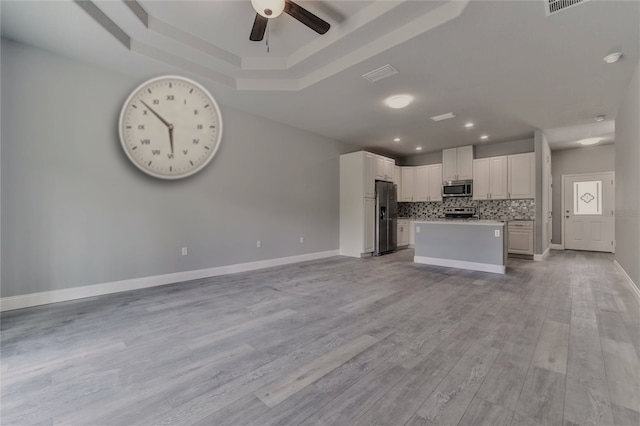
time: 5:52
